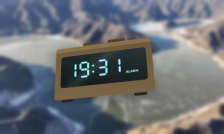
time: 19:31
